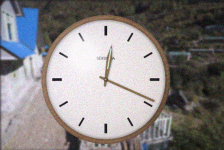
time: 12:19
